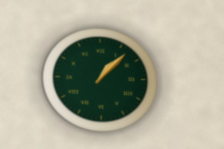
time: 1:07
